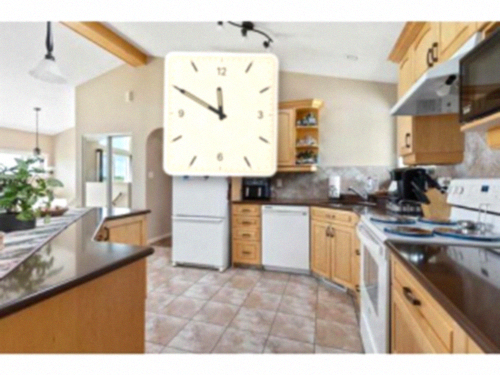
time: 11:50
